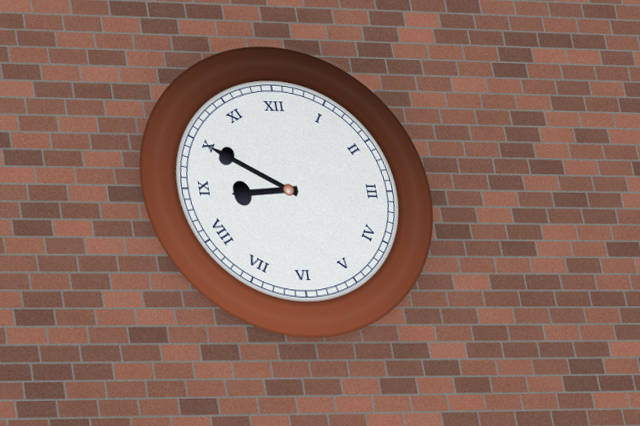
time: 8:50
